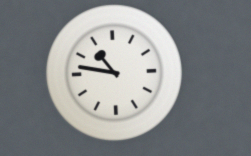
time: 10:47
